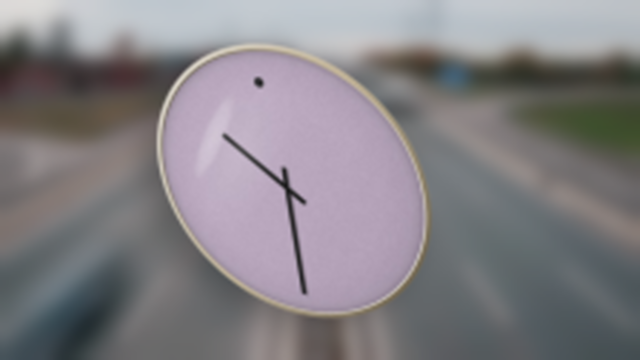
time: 10:31
